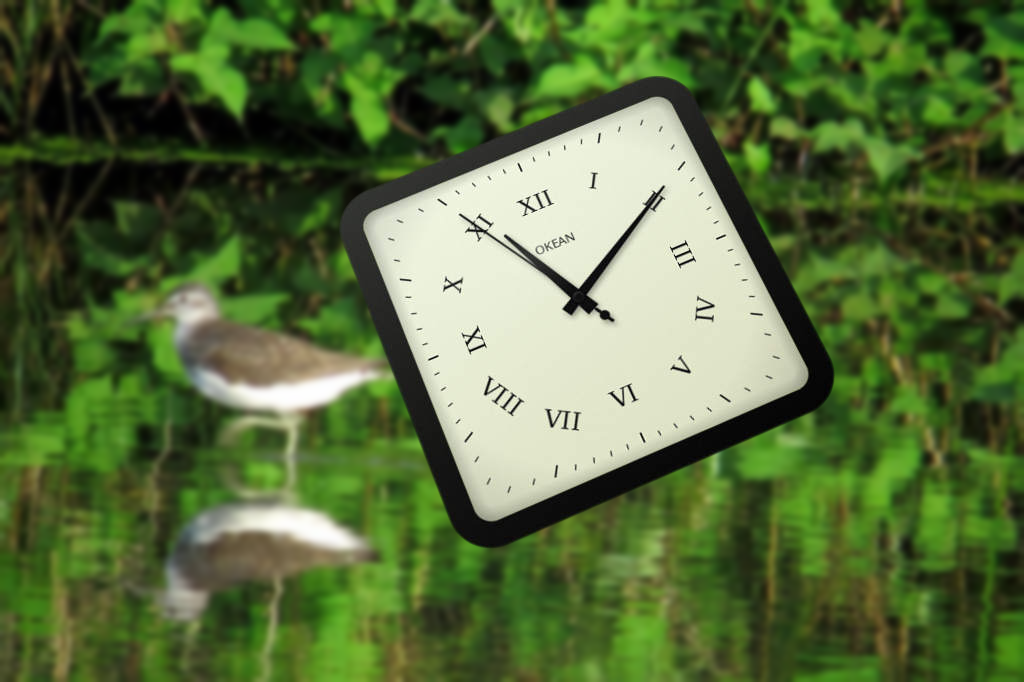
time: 11:09:55
